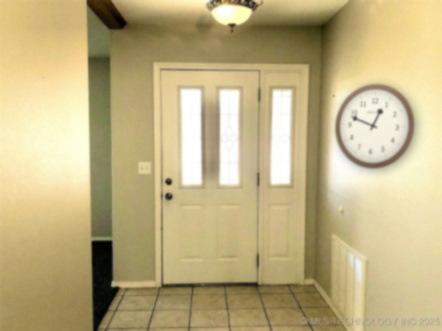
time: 12:48
